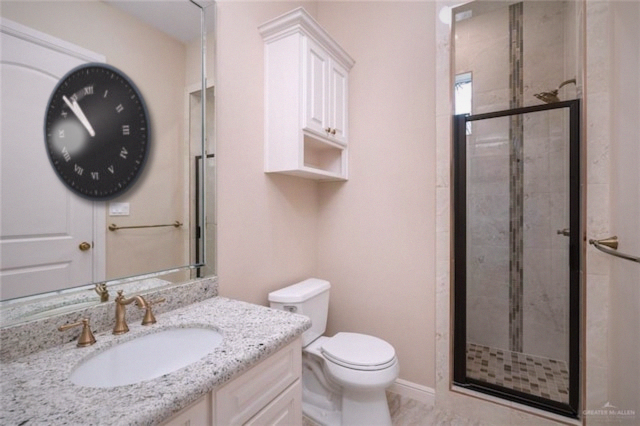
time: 10:53
